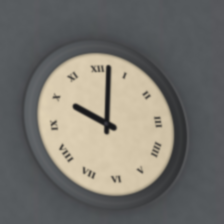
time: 10:02
